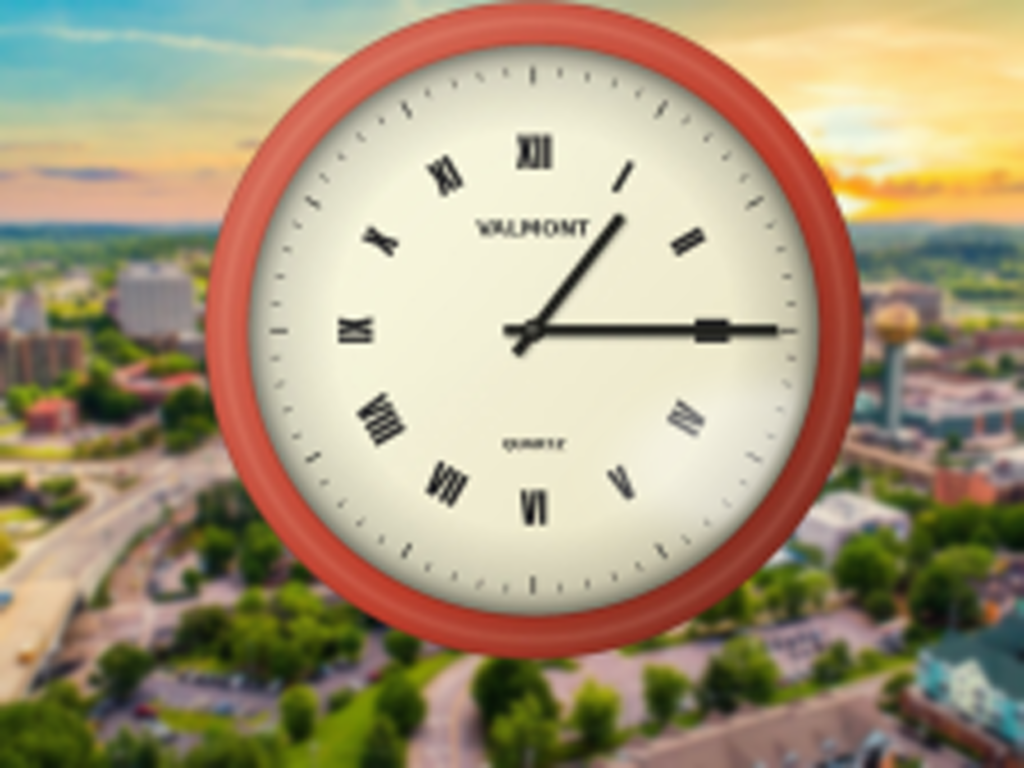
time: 1:15
